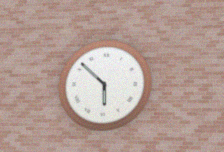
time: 5:52
